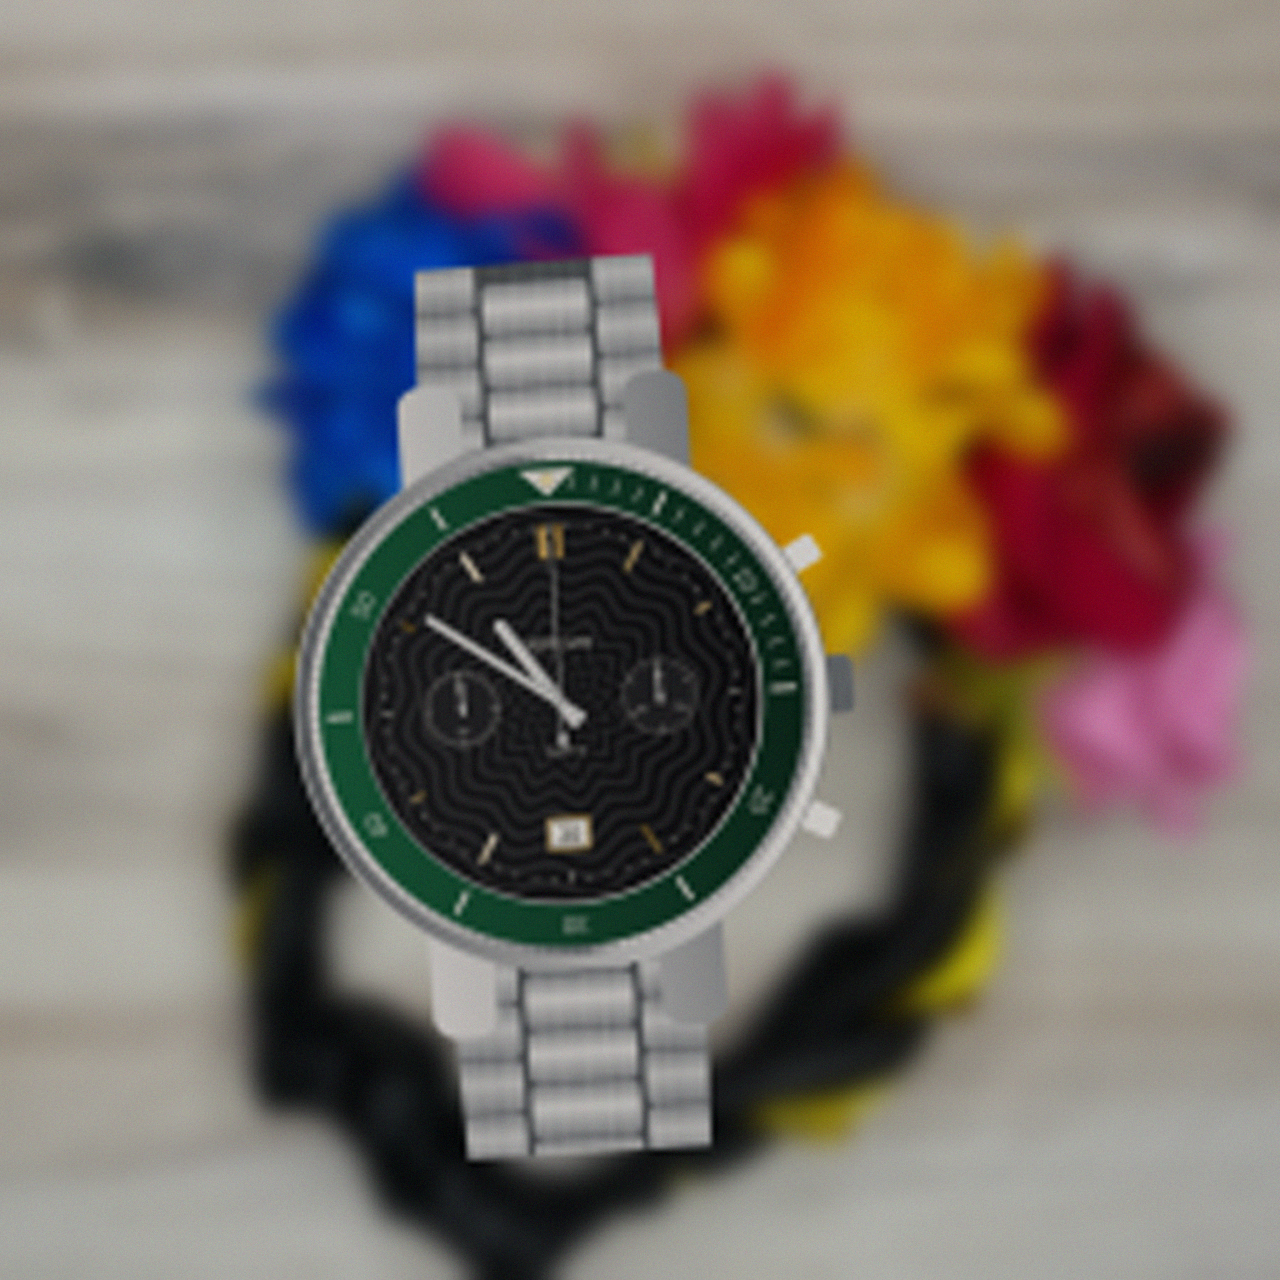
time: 10:51
